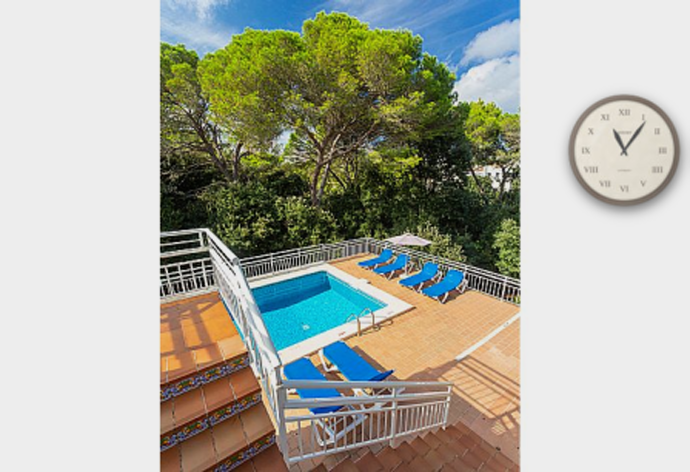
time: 11:06
